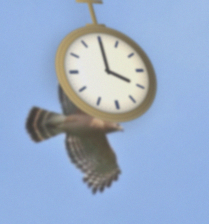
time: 4:00
